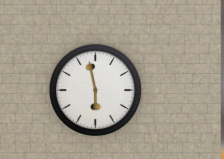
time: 5:58
